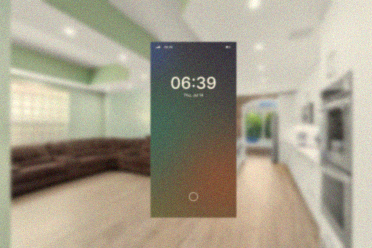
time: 6:39
